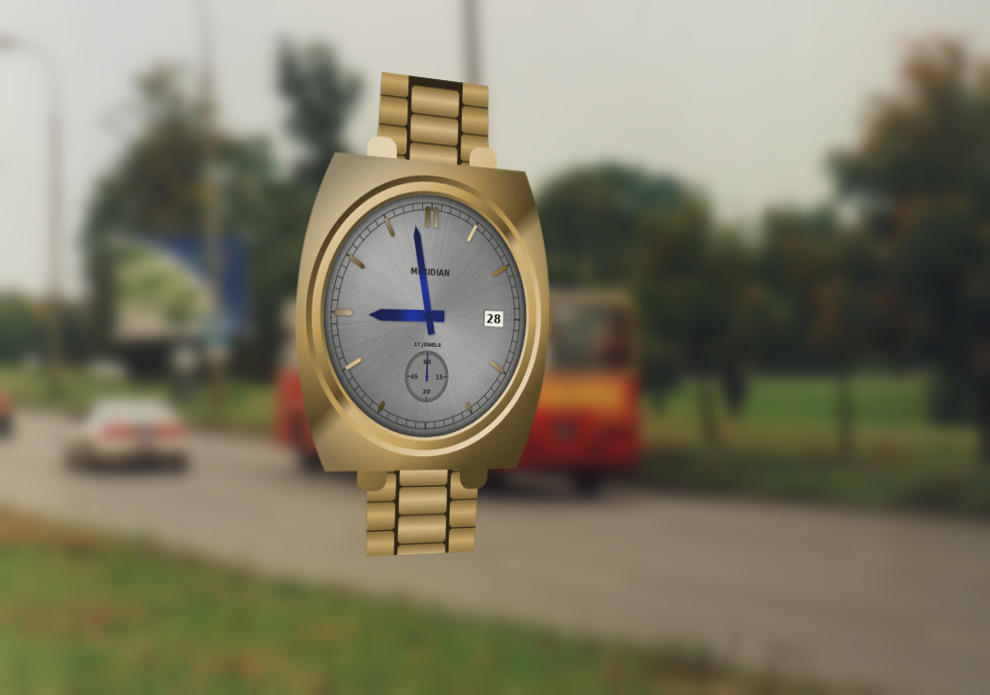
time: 8:58
